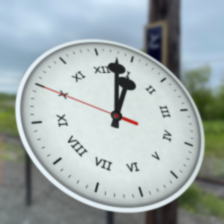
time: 1:02:50
